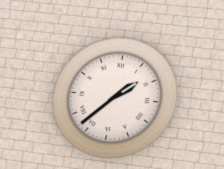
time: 1:37
